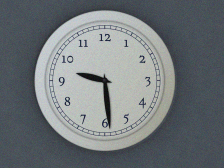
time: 9:29
